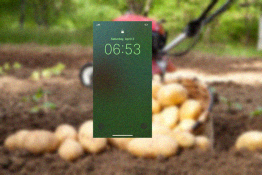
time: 6:53
